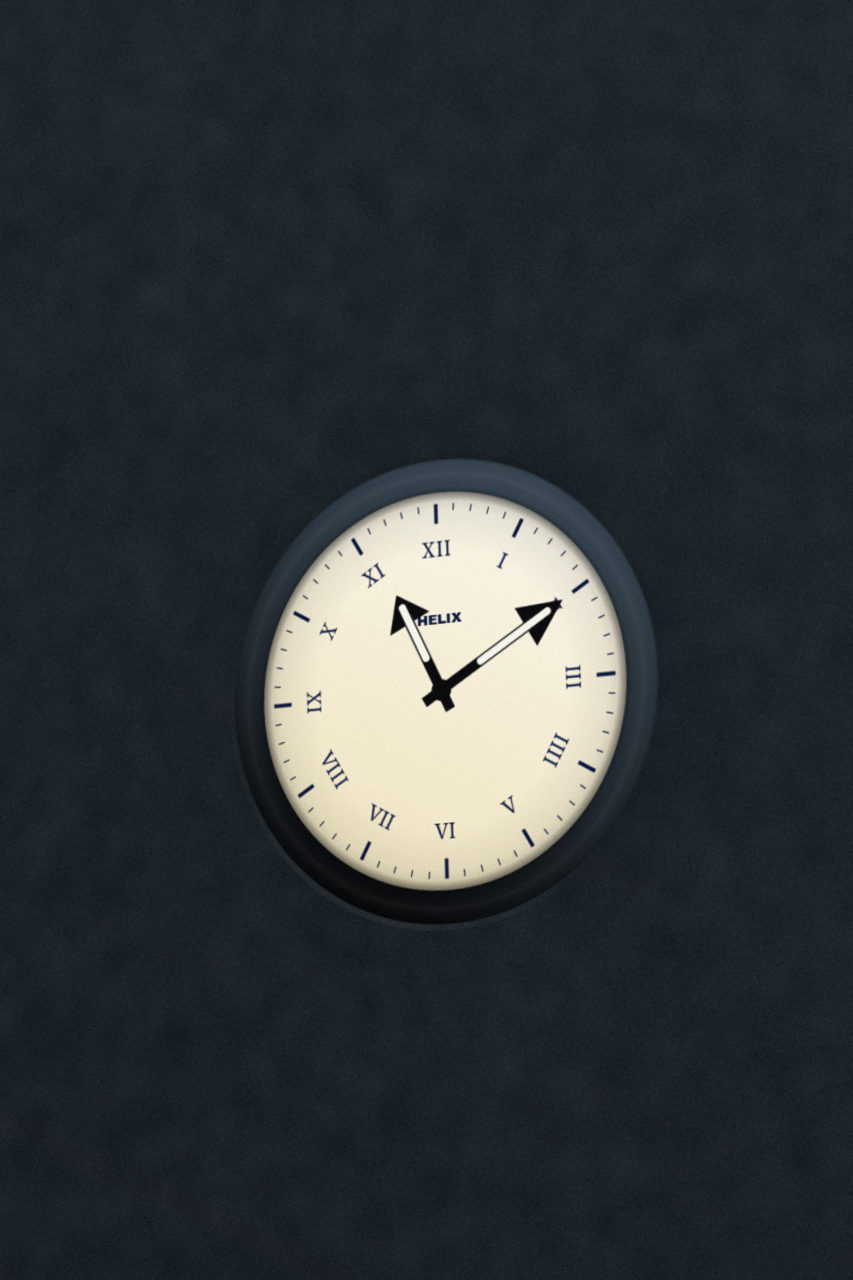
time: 11:10
